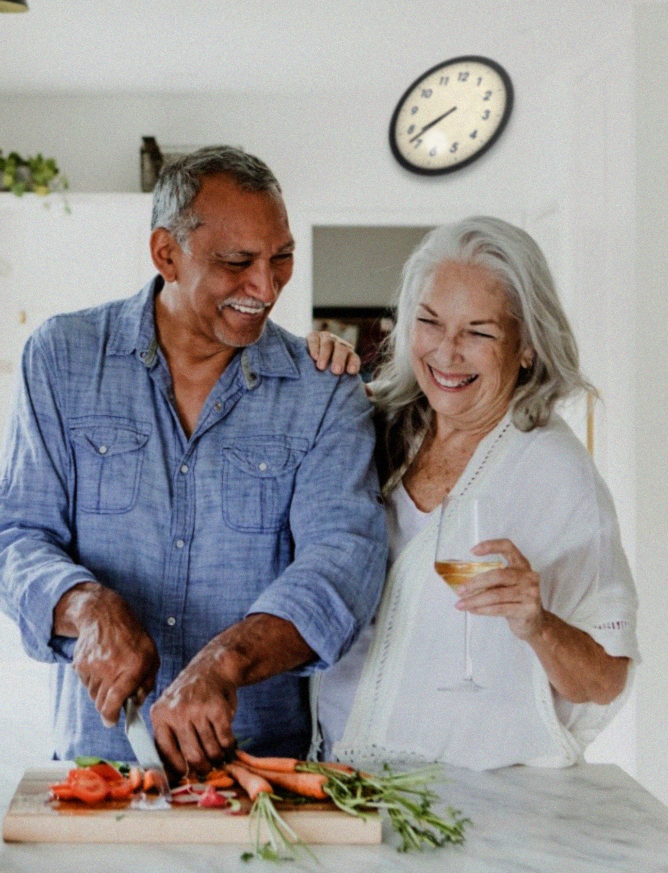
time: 7:37
